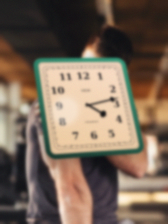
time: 4:13
